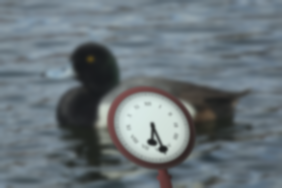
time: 6:28
